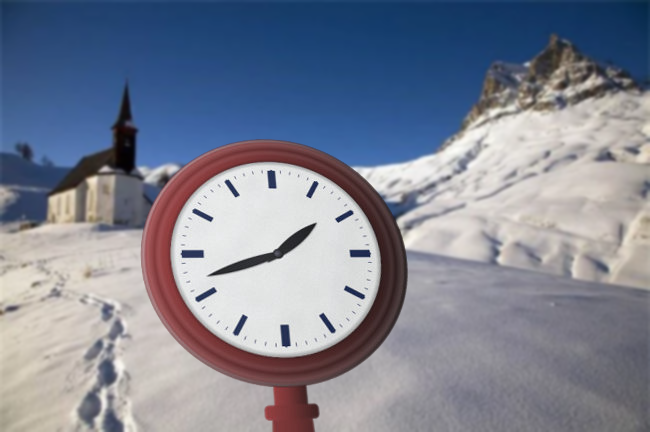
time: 1:42
